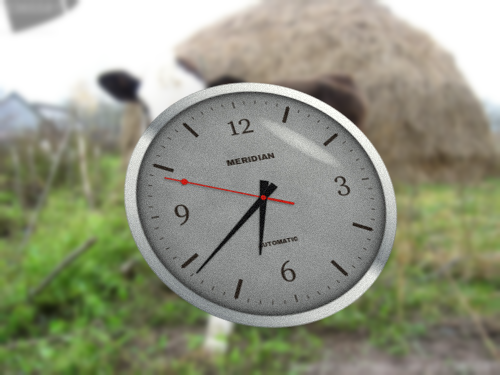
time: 6:38:49
